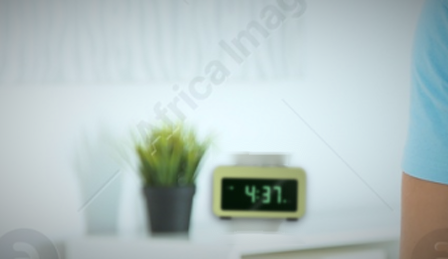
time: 4:37
